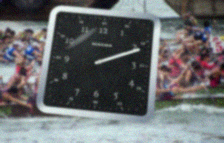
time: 2:11
